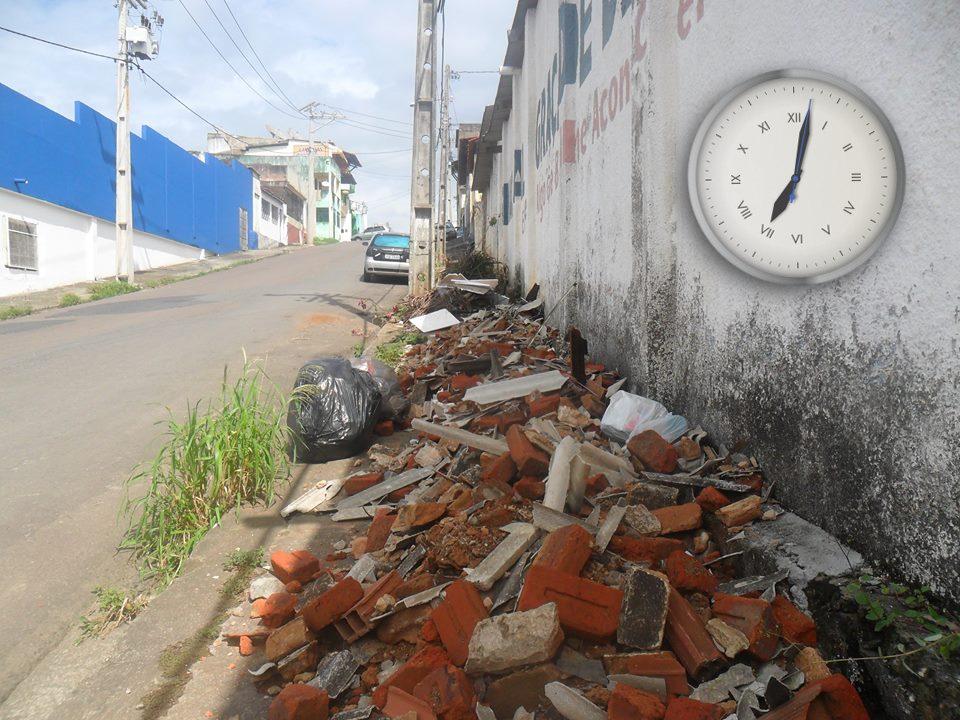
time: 7:02:02
